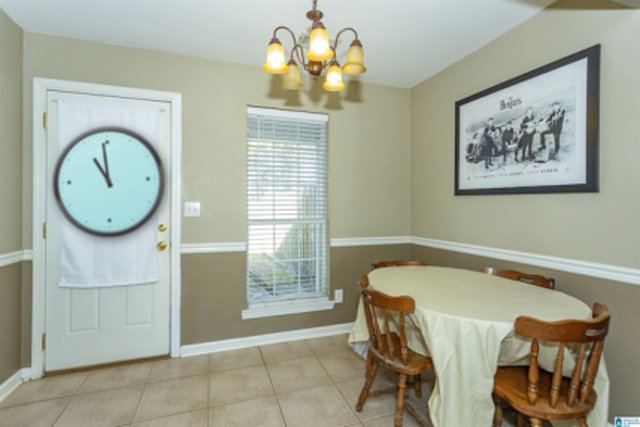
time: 10:59
